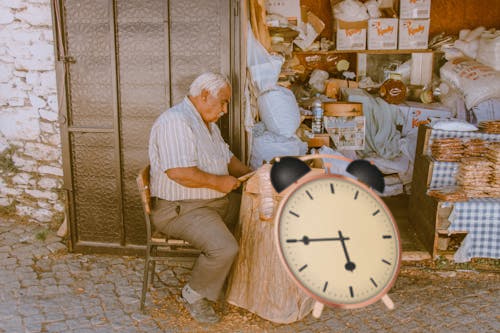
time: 5:45
